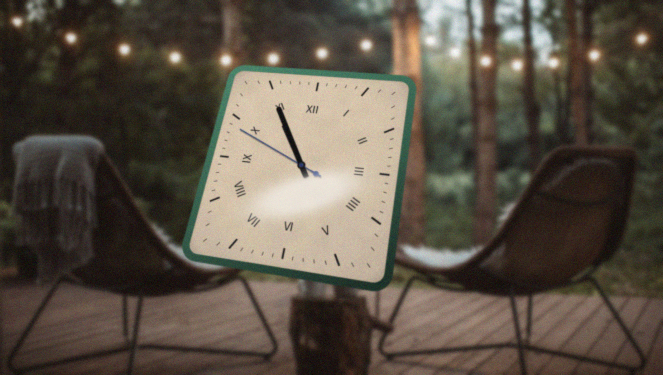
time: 10:54:49
